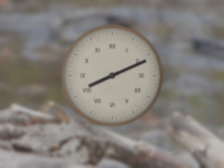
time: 8:11
